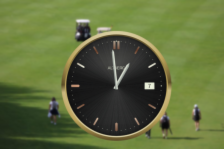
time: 12:59
